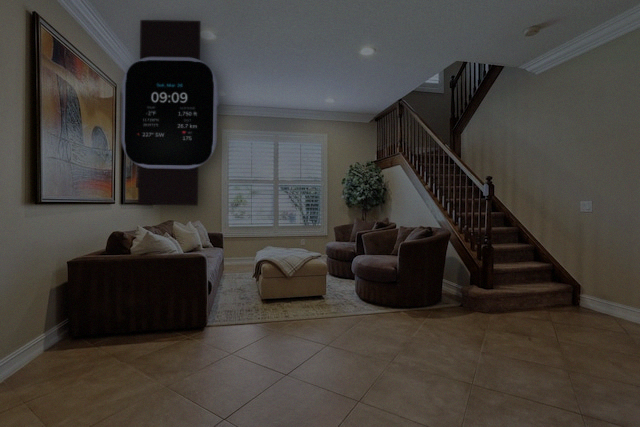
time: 9:09
